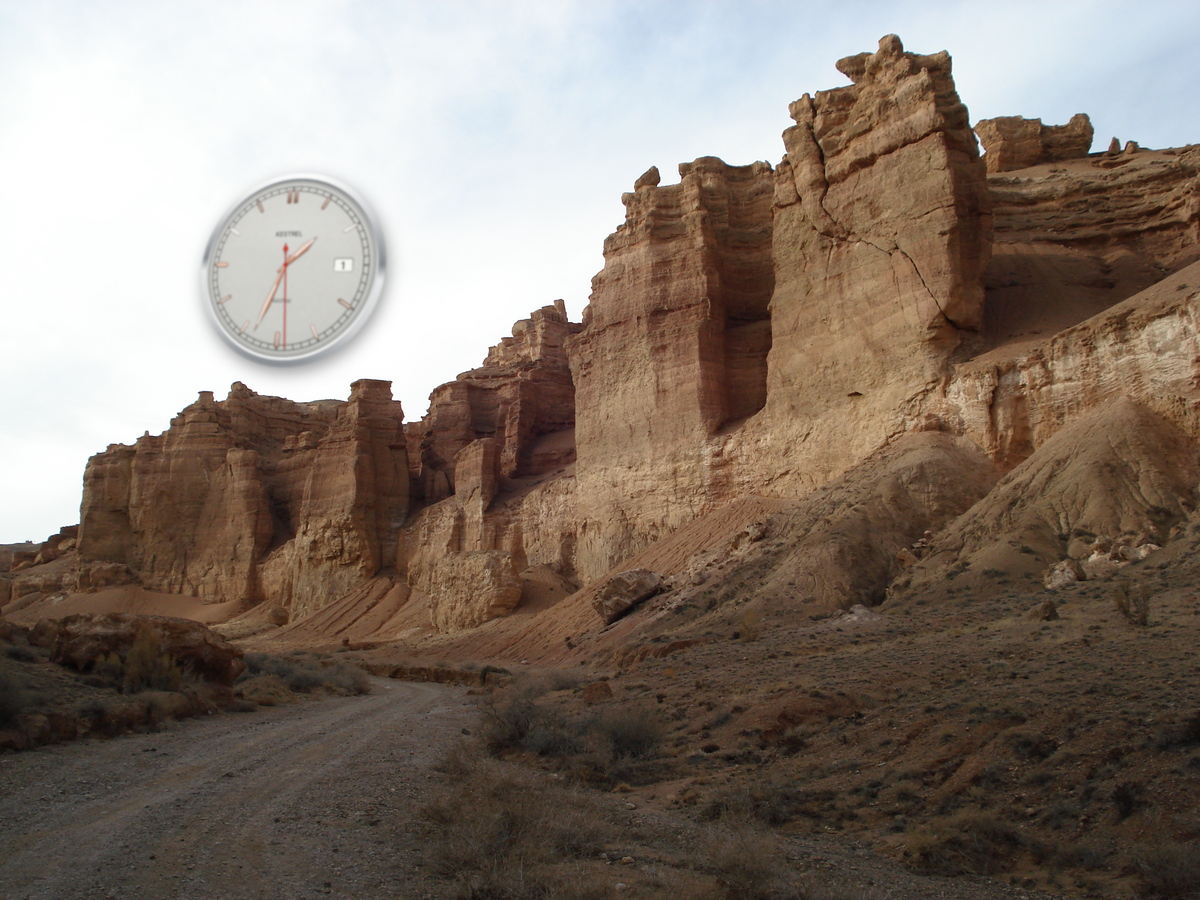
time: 1:33:29
